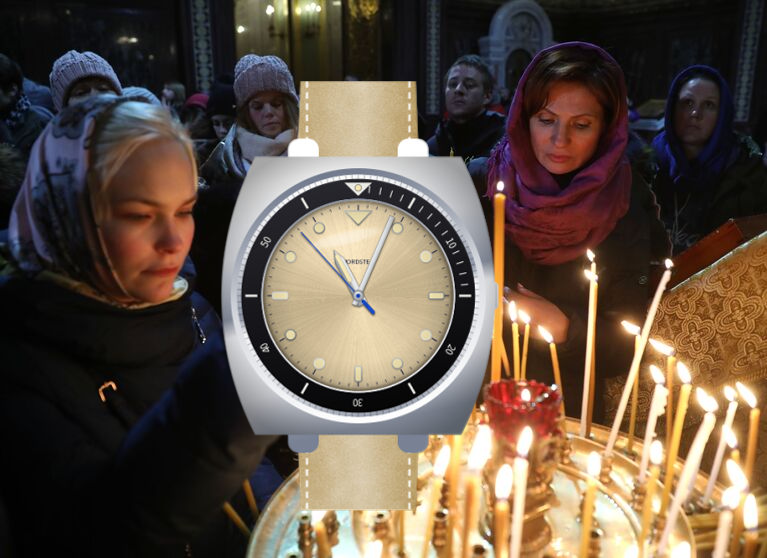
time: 11:03:53
